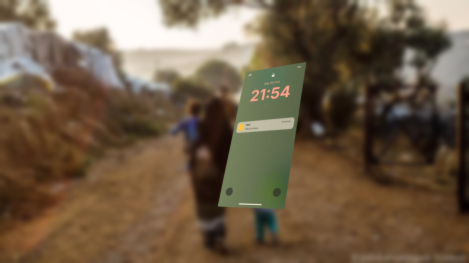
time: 21:54
